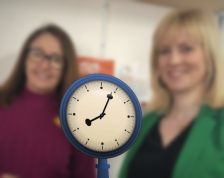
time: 8:04
